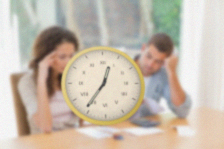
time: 12:36
